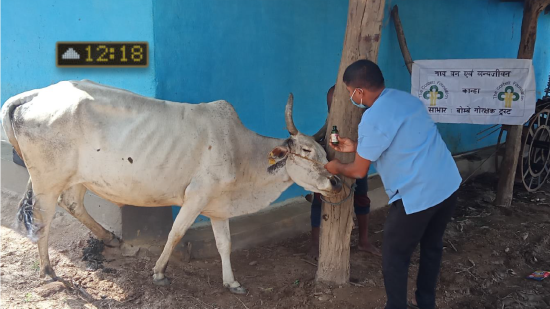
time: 12:18
